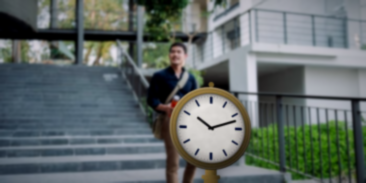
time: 10:12
